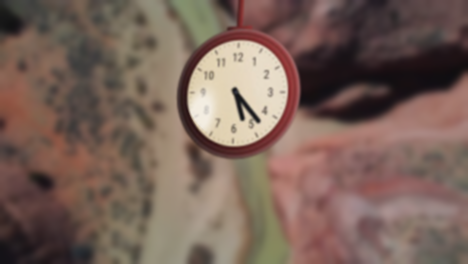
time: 5:23
